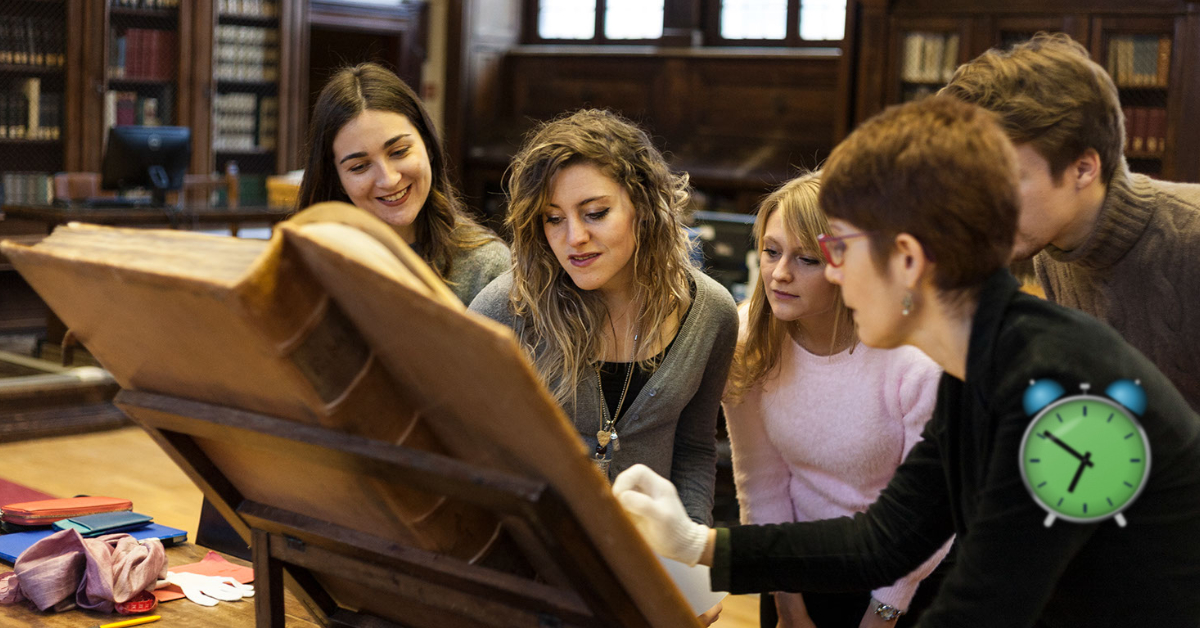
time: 6:51
